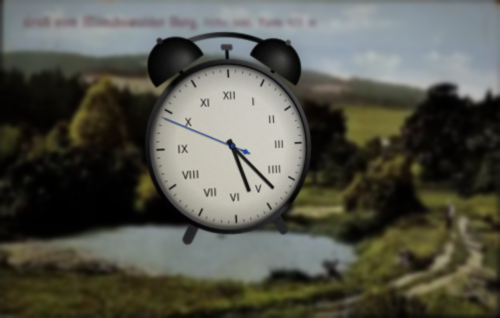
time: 5:22:49
